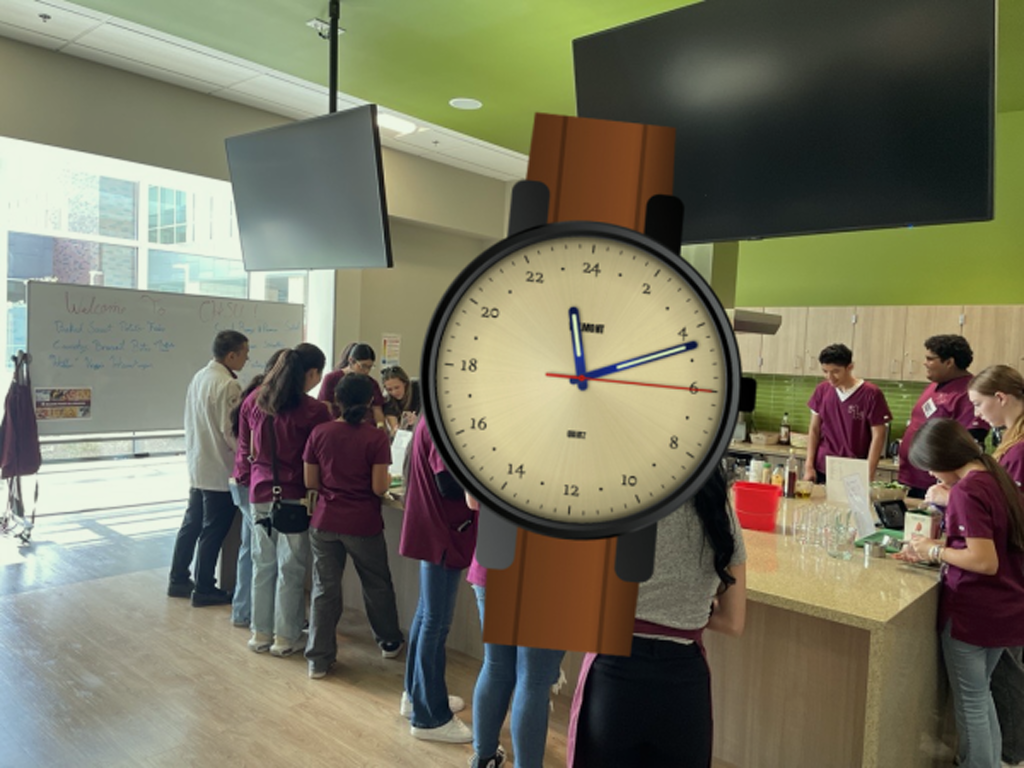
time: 23:11:15
